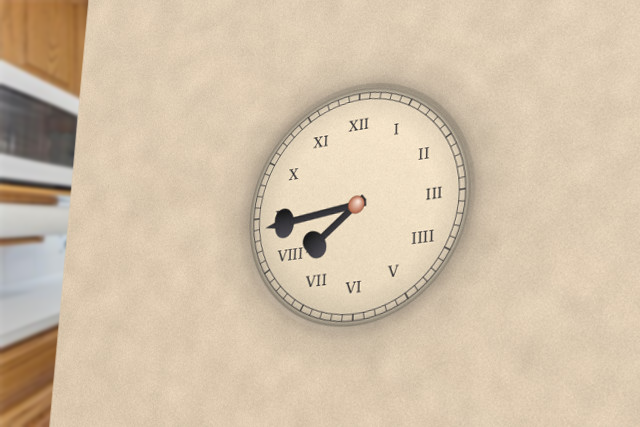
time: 7:44
